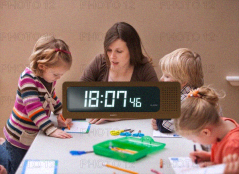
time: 18:07:46
